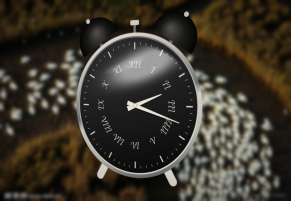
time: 2:18
